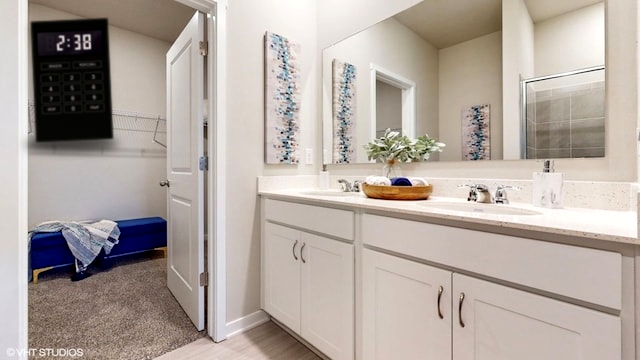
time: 2:38
